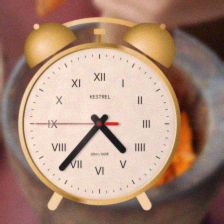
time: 4:36:45
